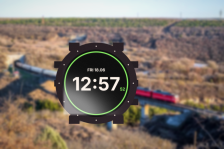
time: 12:57
